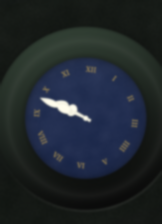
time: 9:48
